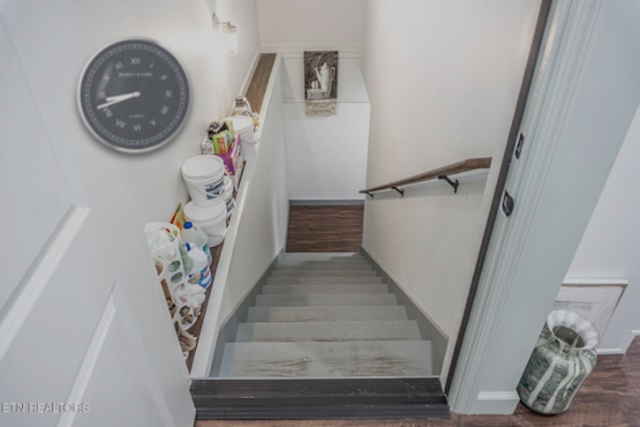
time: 8:42
